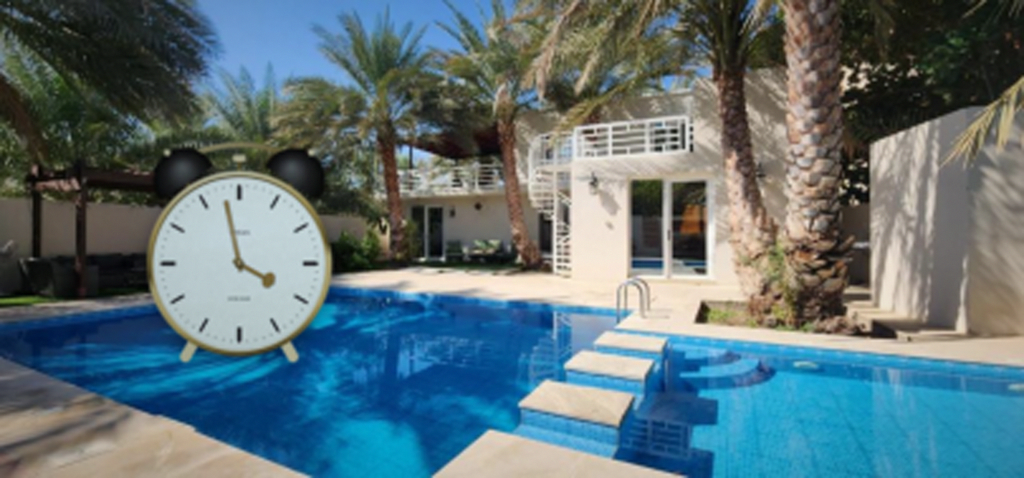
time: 3:58
